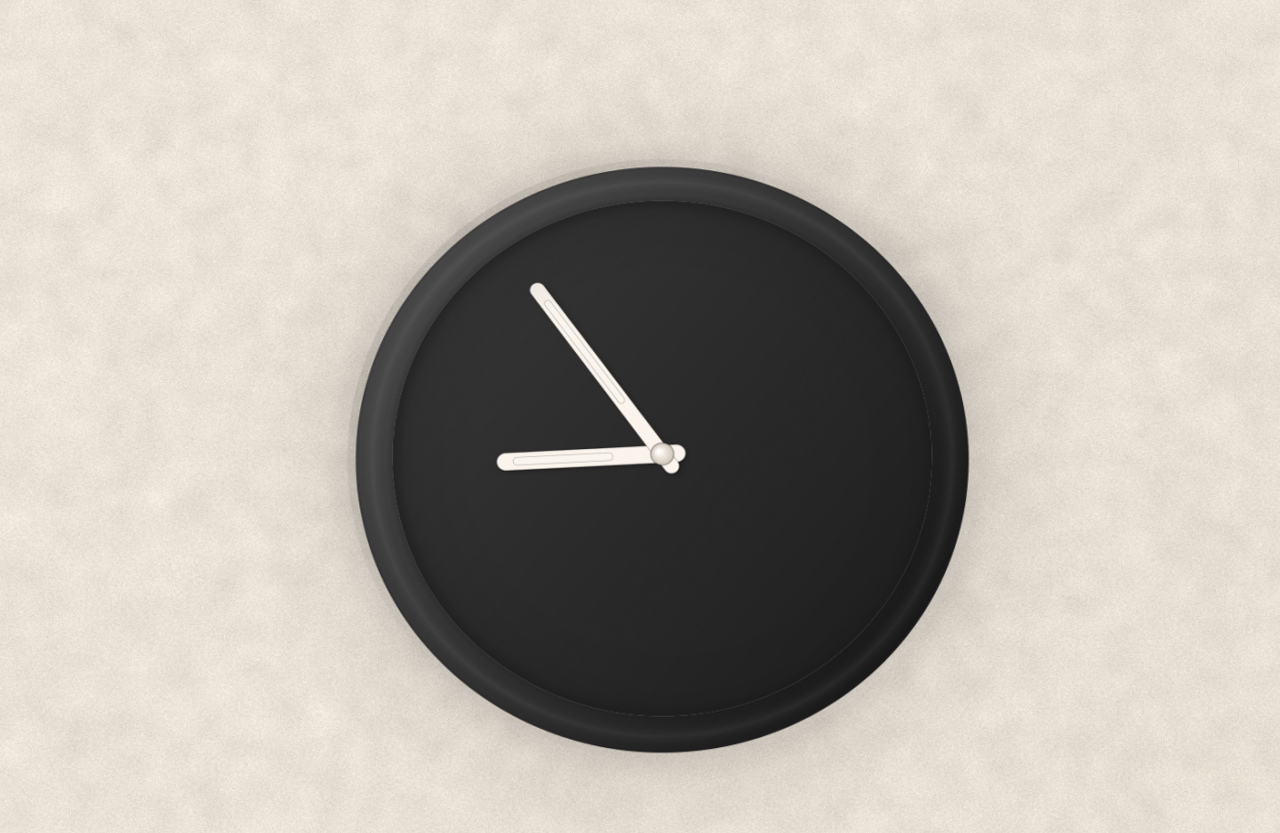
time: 8:54
